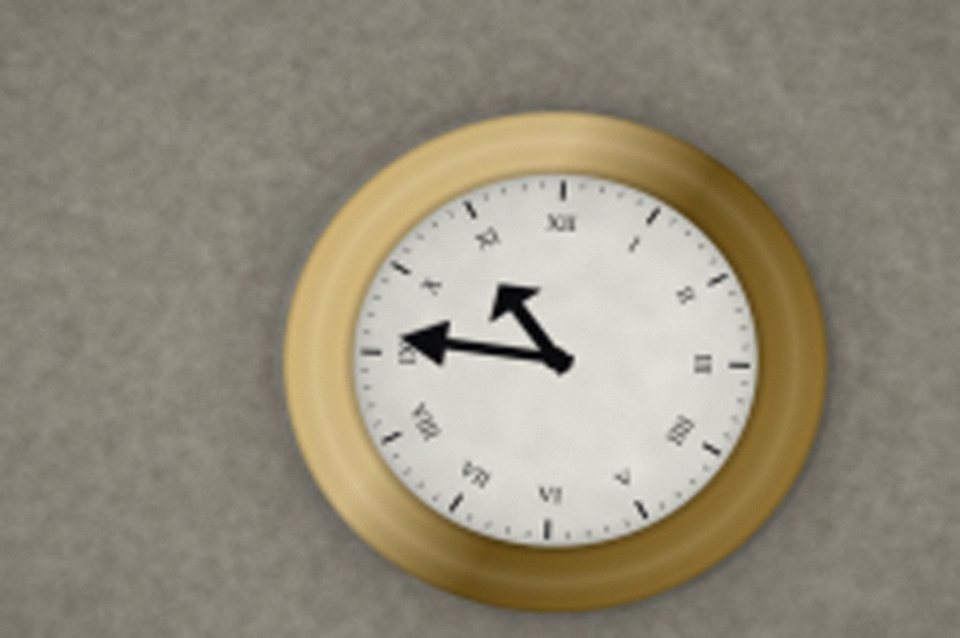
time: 10:46
